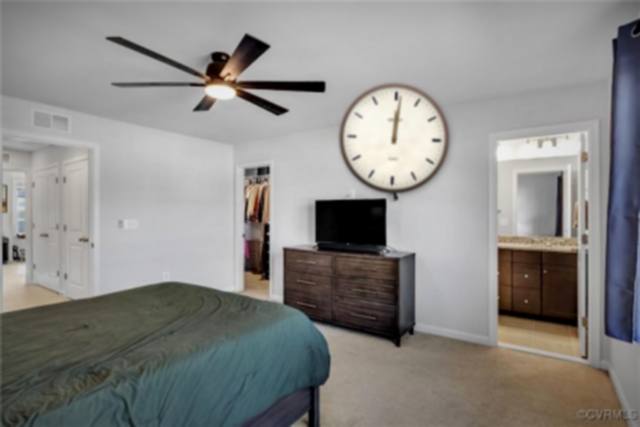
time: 12:01
